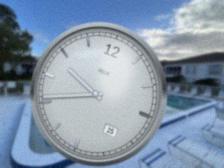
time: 9:41
